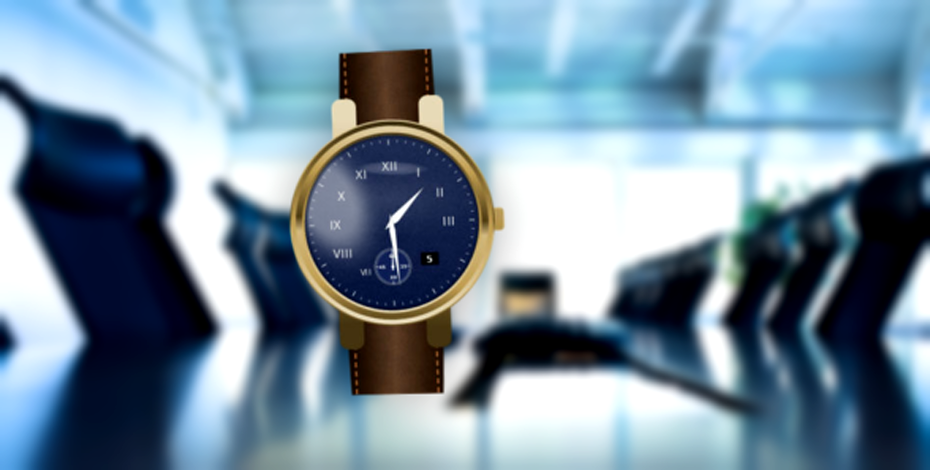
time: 1:29
